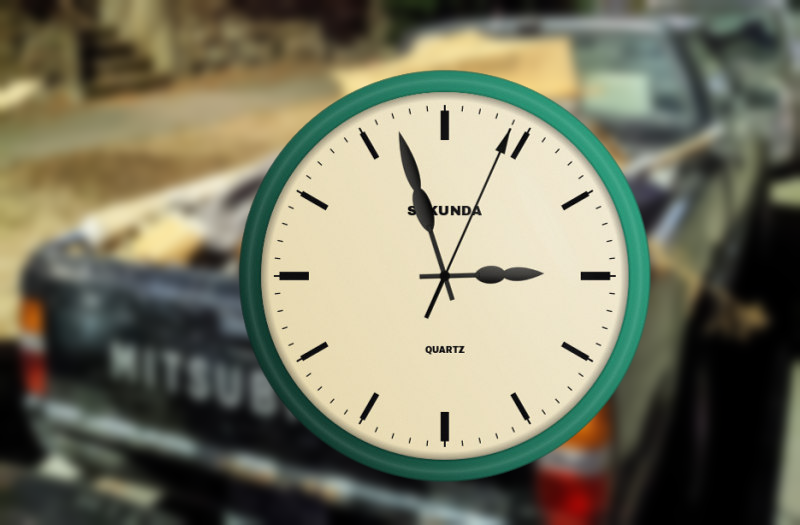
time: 2:57:04
